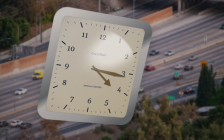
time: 4:16
